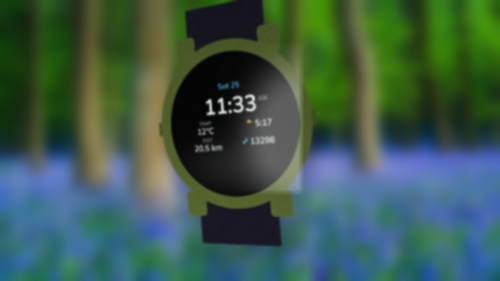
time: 11:33
